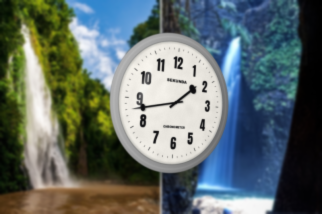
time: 1:43
